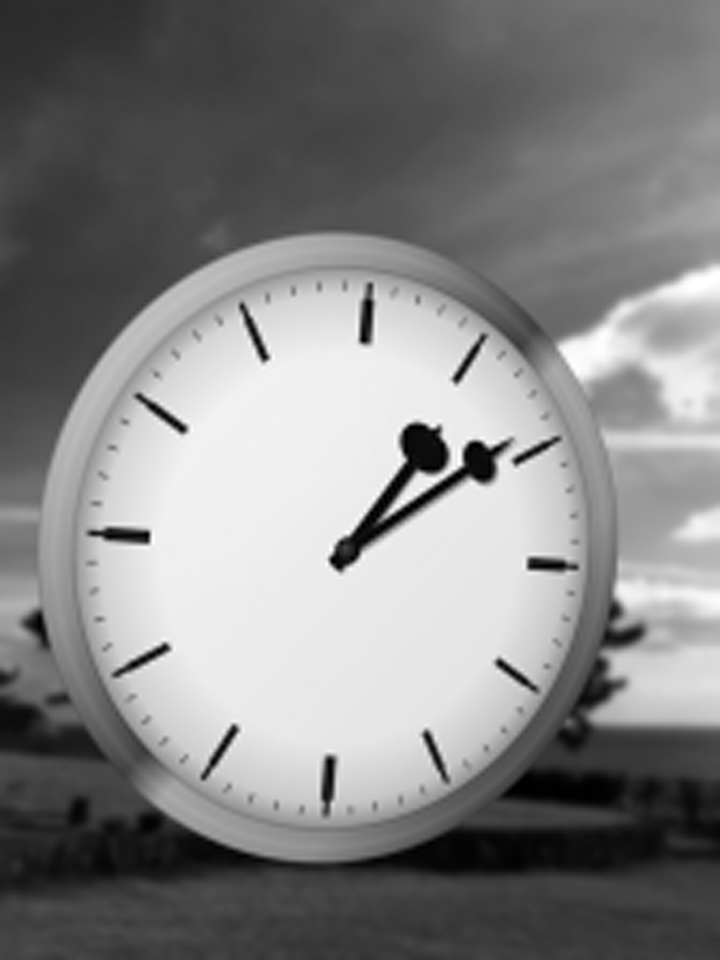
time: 1:09
